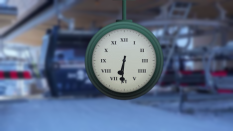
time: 6:31
